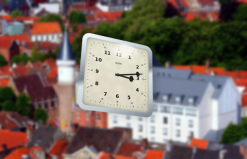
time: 3:13
